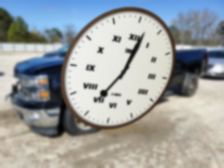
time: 7:02
